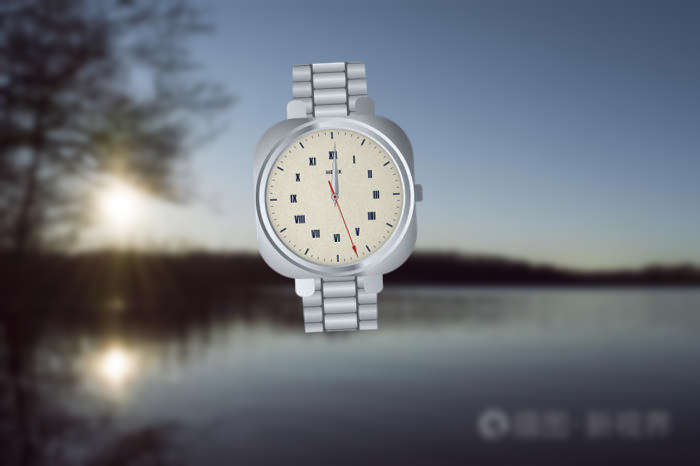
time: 12:00:27
